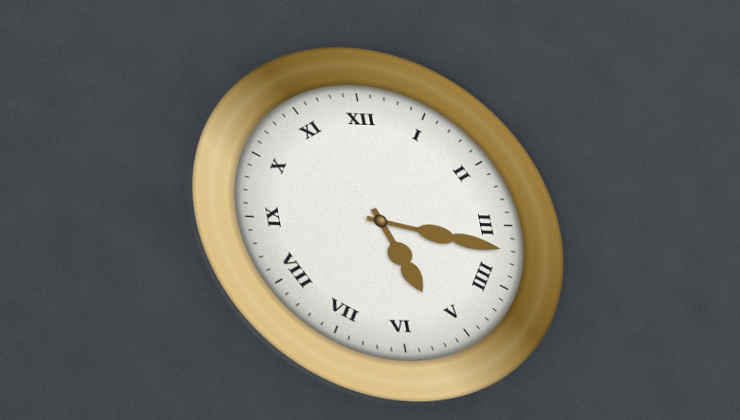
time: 5:17
